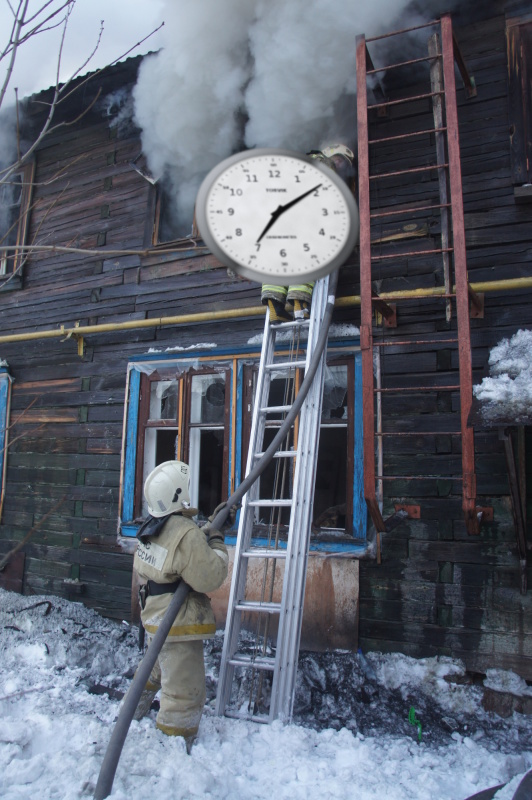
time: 7:09
